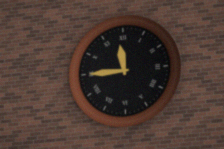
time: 11:45
